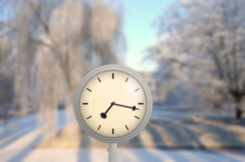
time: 7:17
